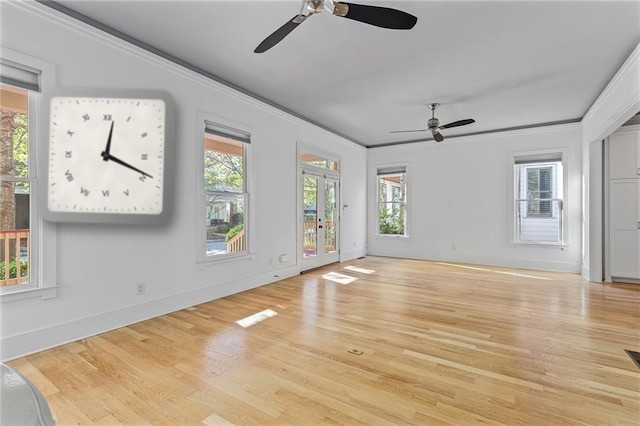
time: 12:19
